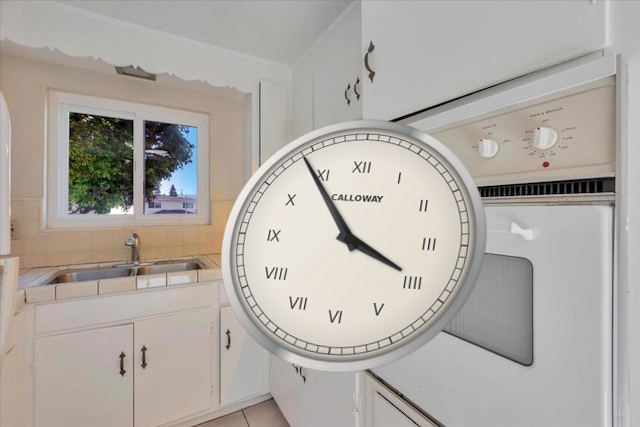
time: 3:54
